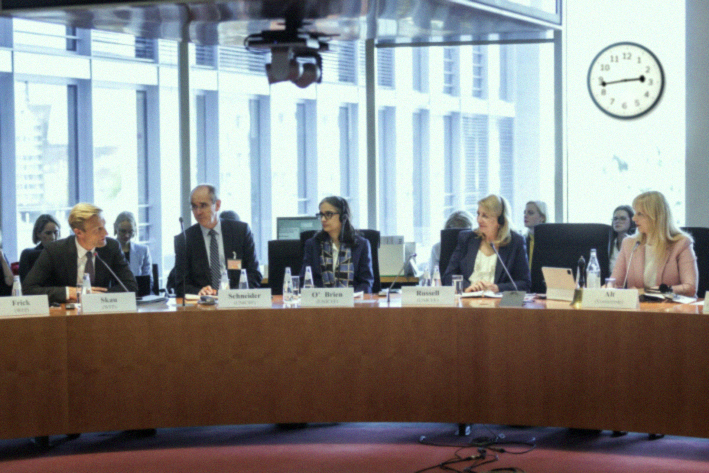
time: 2:43
